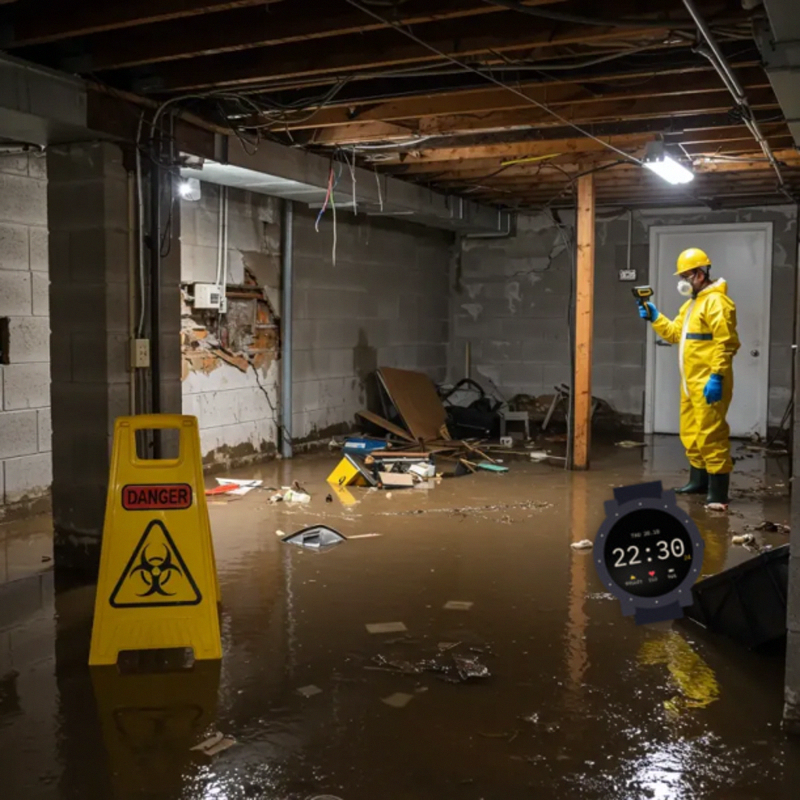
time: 22:30
